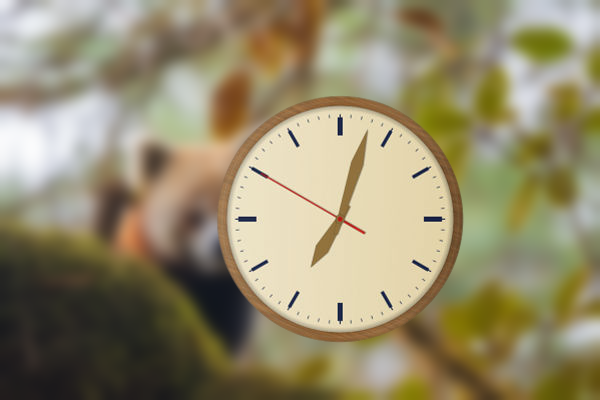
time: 7:02:50
